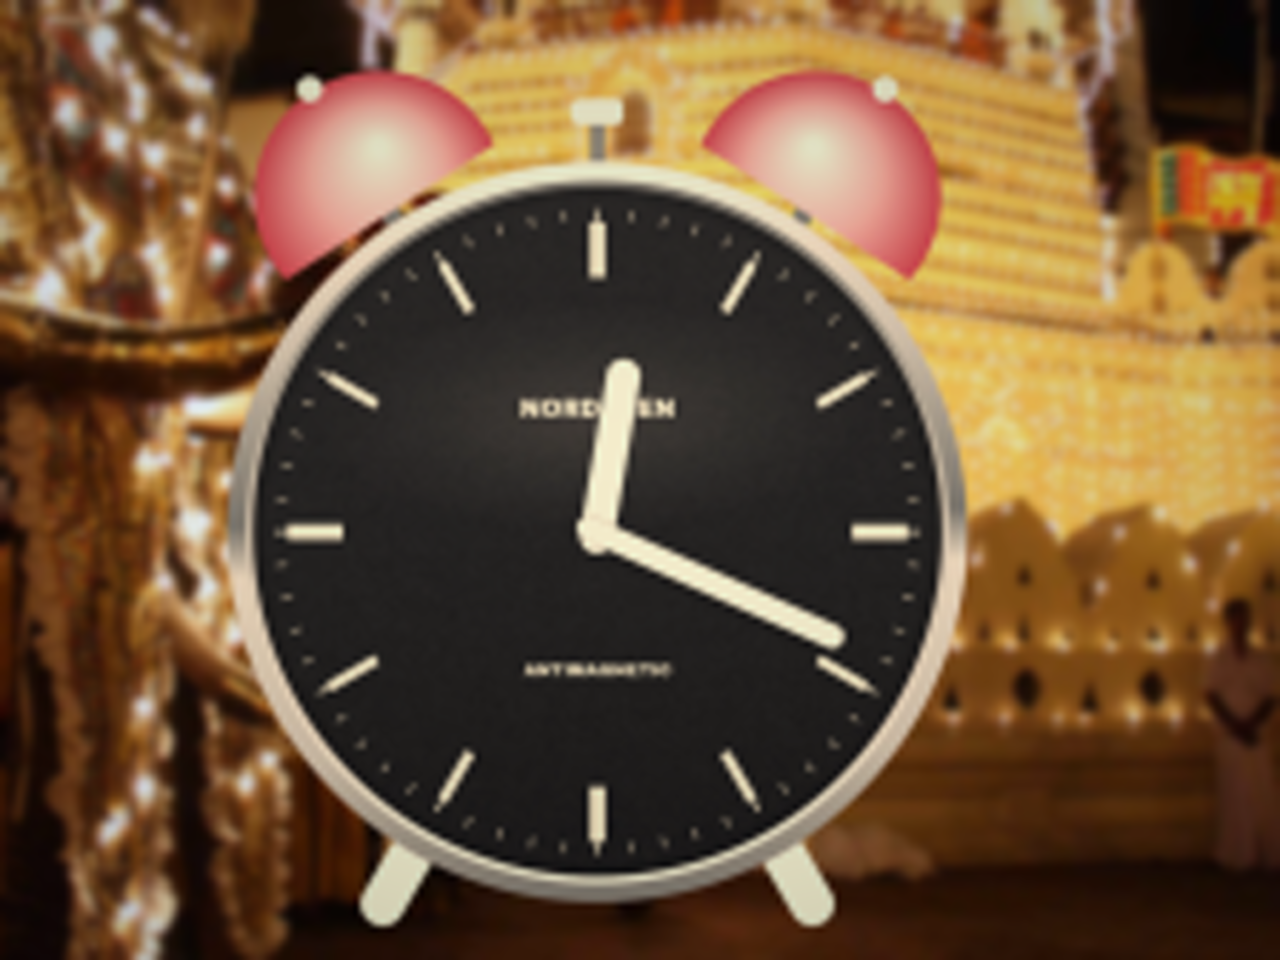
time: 12:19
